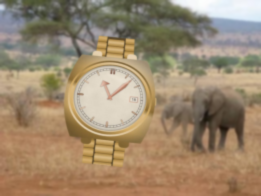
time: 11:07
